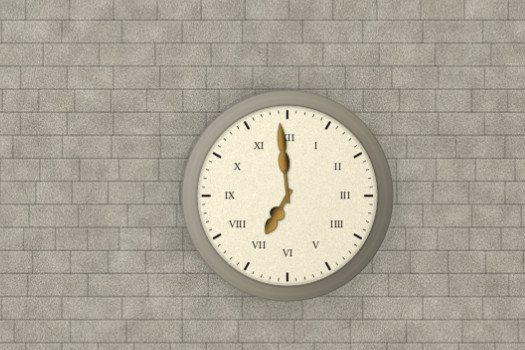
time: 6:59
